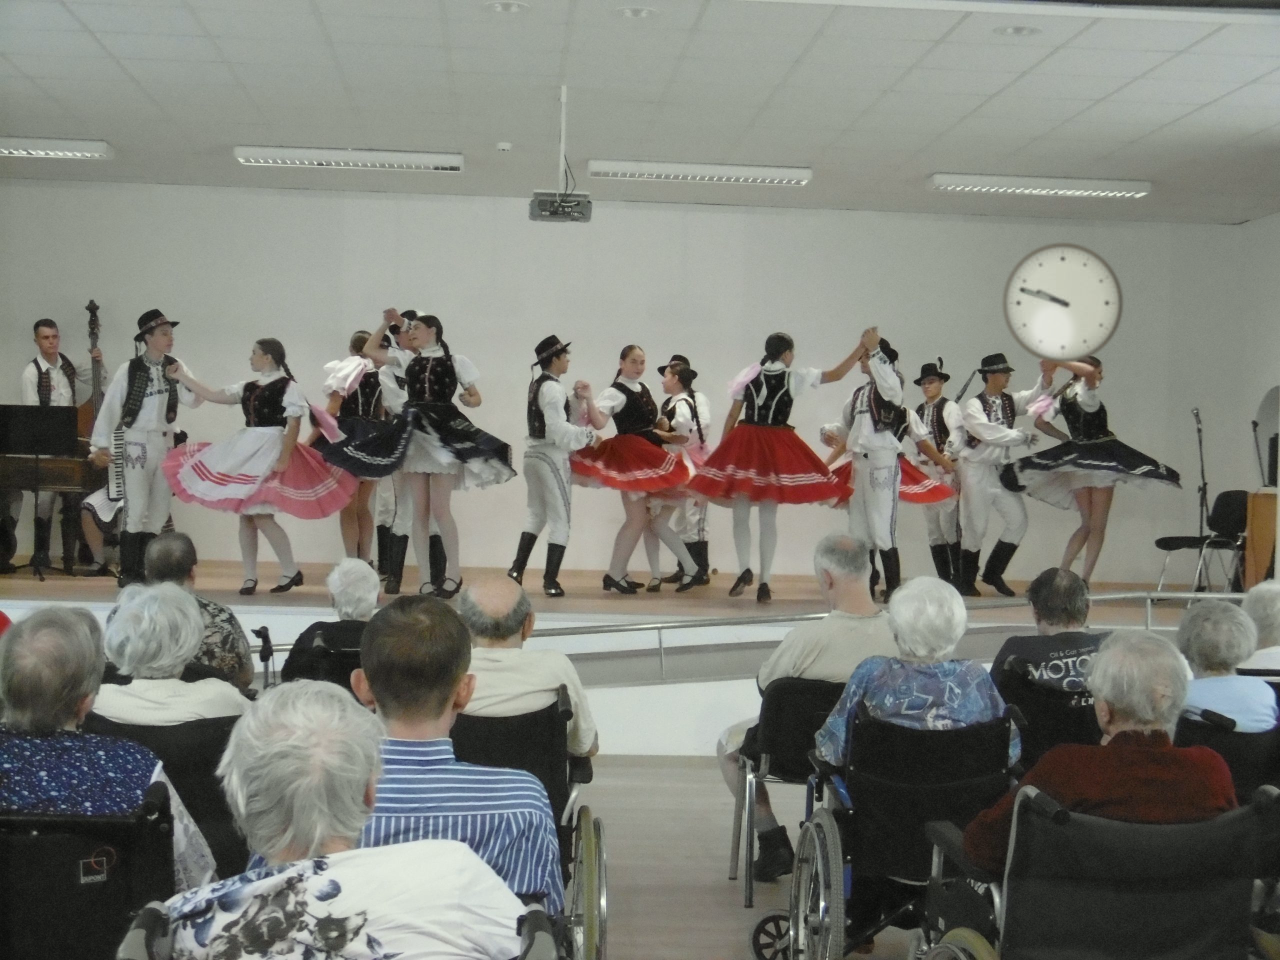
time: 9:48
